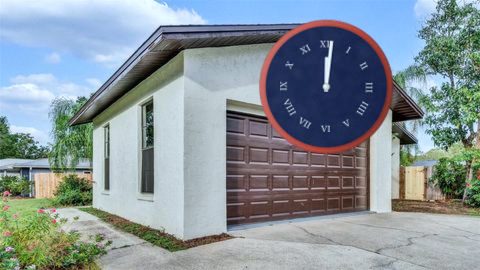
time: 12:01
